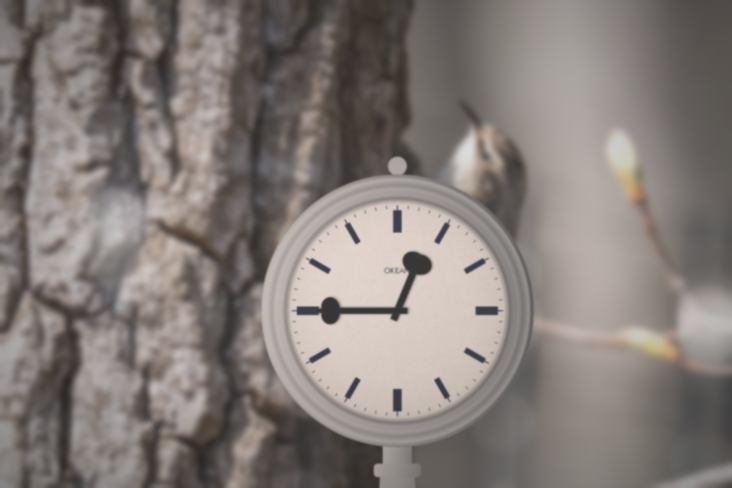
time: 12:45
